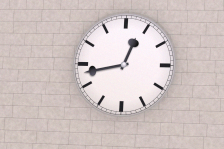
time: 12:43
